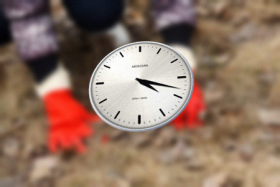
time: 4:18
